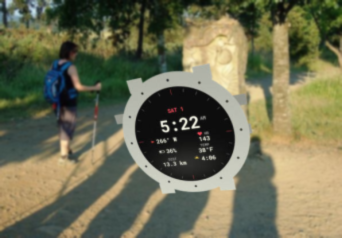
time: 5:22
